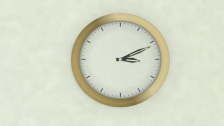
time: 3:11
